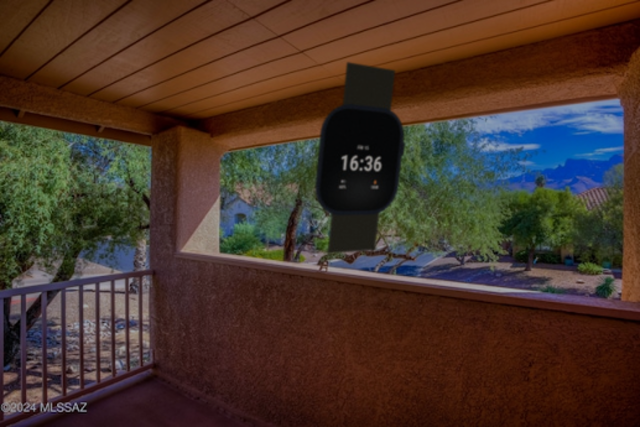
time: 16:36
